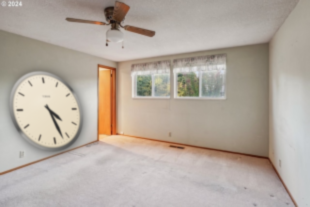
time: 4:27
